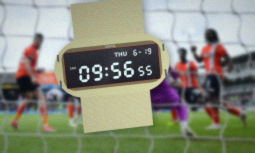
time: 9:56:55
